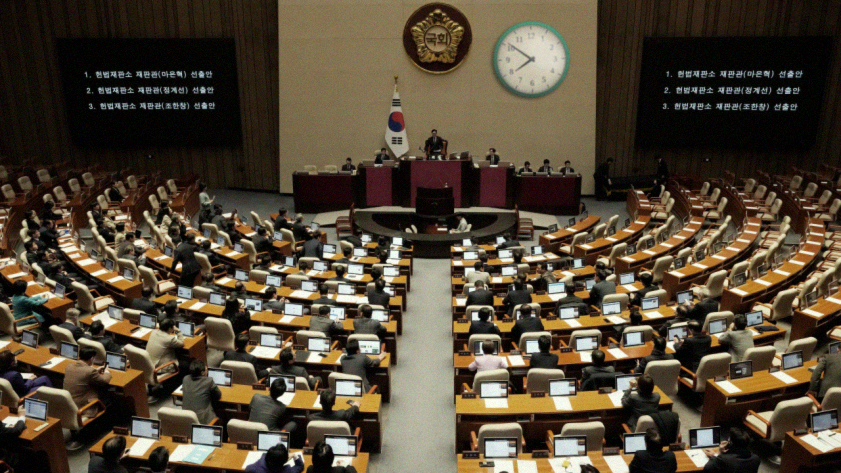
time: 7:51
